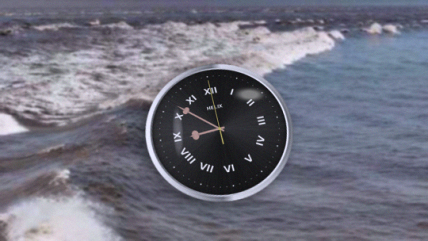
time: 8:52:00
